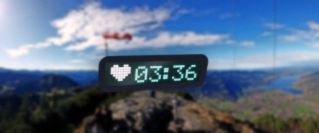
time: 3:36
